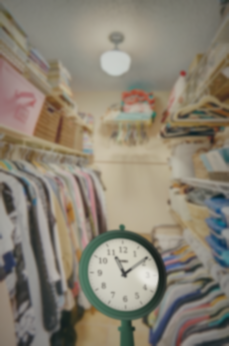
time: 11:09
